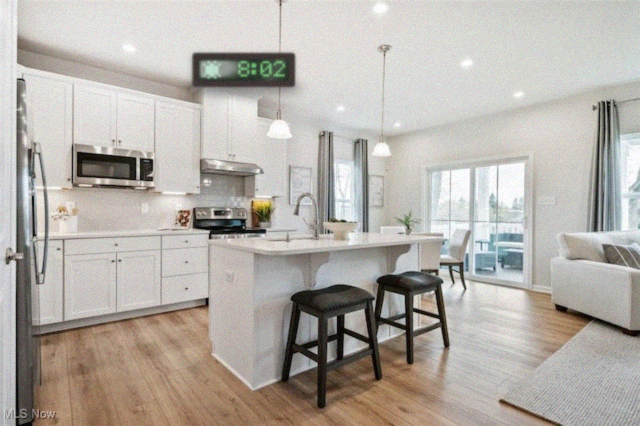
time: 8:02
